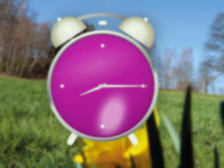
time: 8:15
